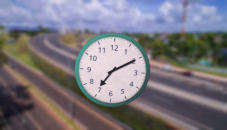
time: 7:10
